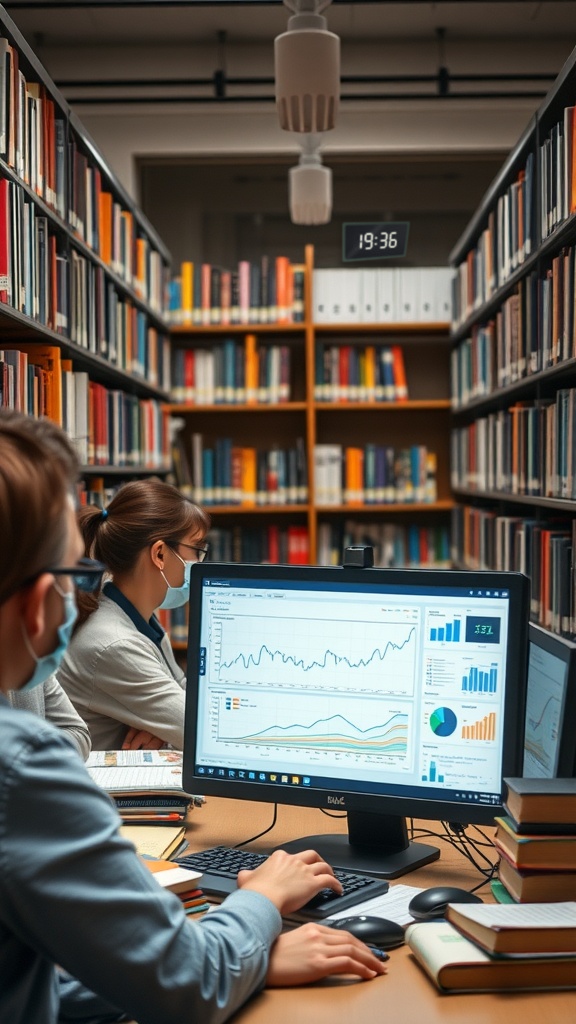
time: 19:36
